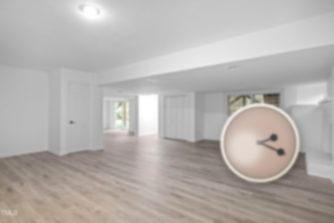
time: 2:19
